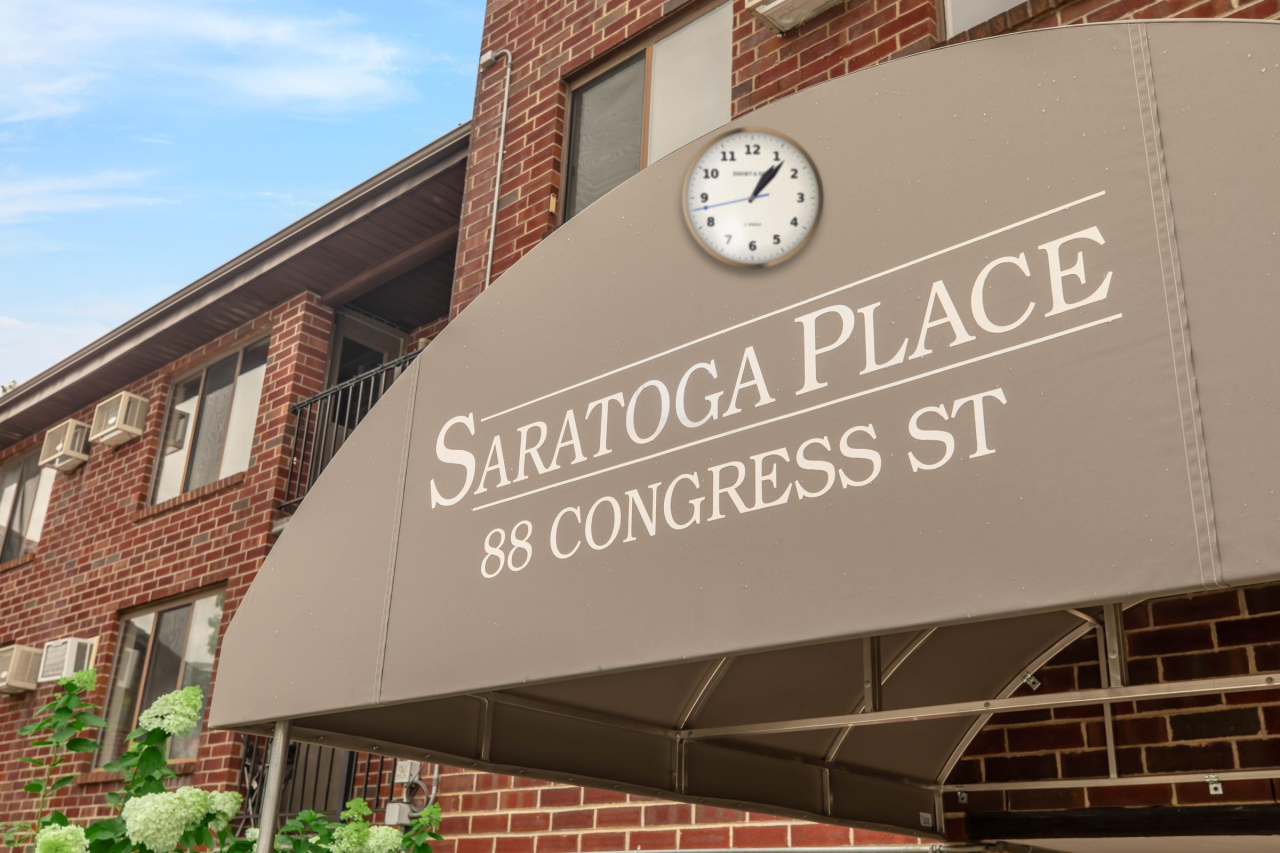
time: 1:06:43
